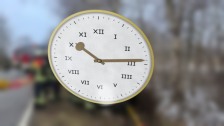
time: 10:14
